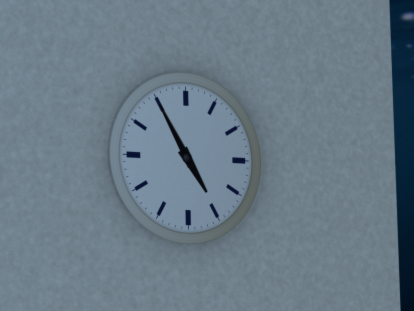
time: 4:55
